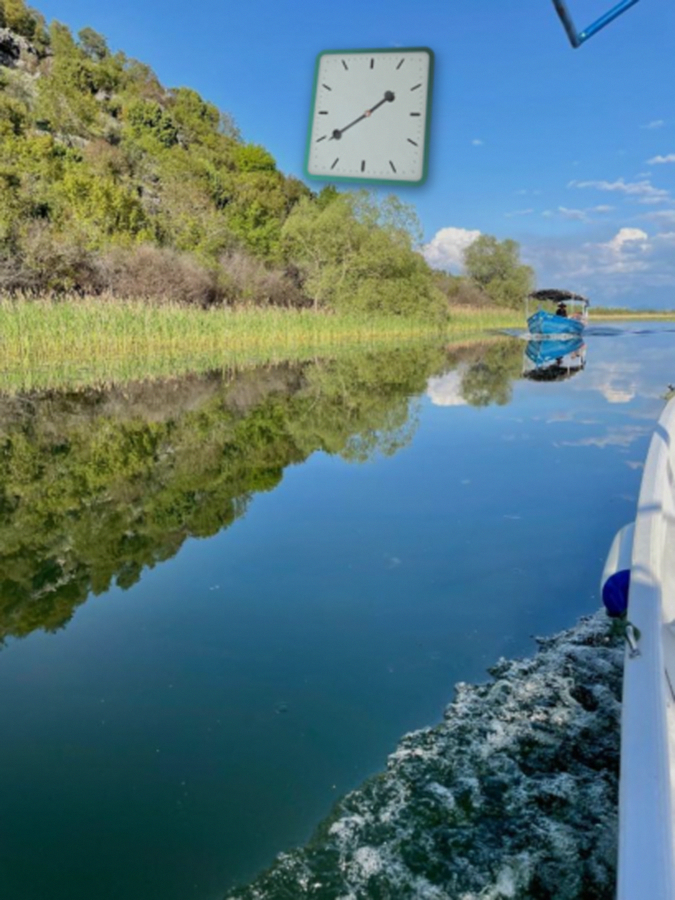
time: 1:39
